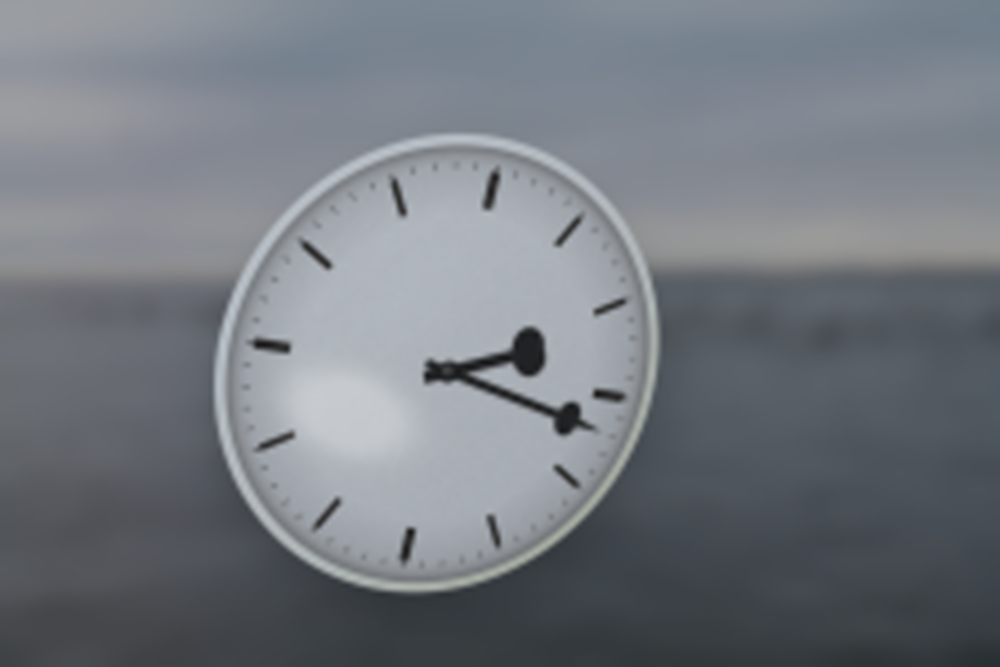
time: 2:17
